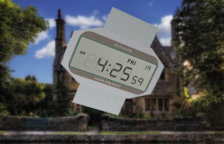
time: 4:25:59
